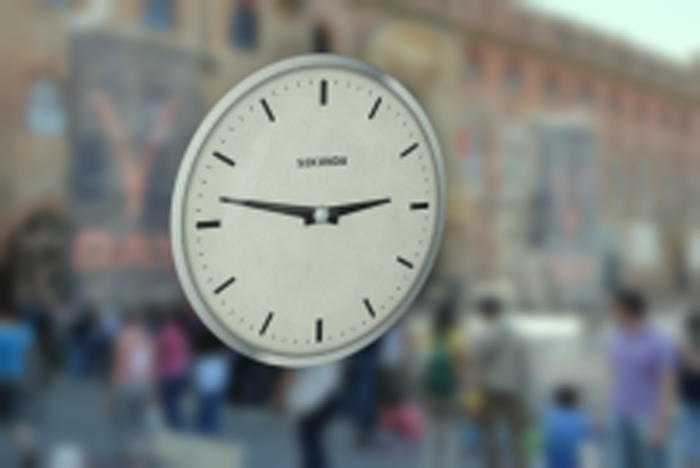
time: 2:47
